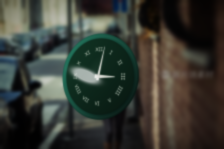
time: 3:02
